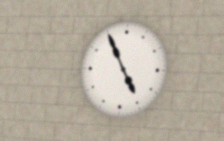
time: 4:55
